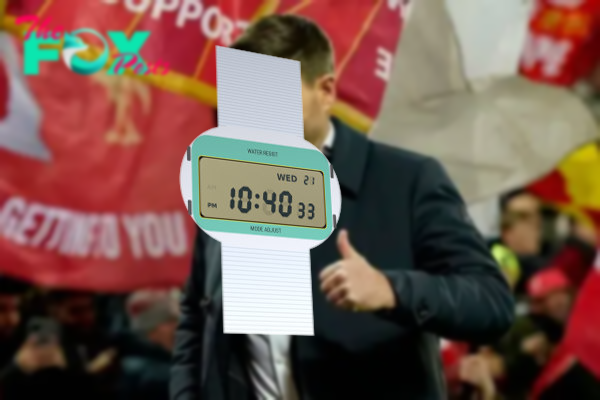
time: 10:40:33
